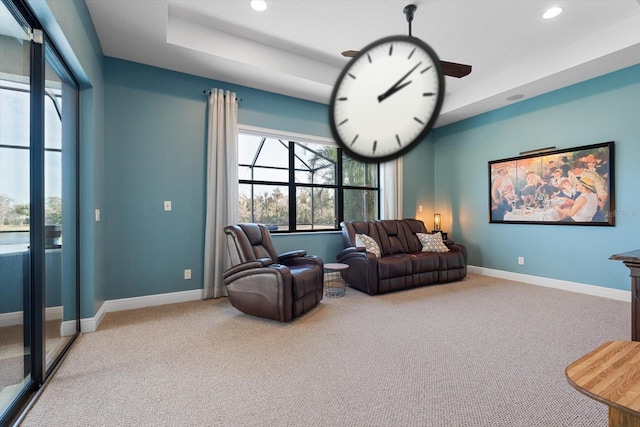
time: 2:08
